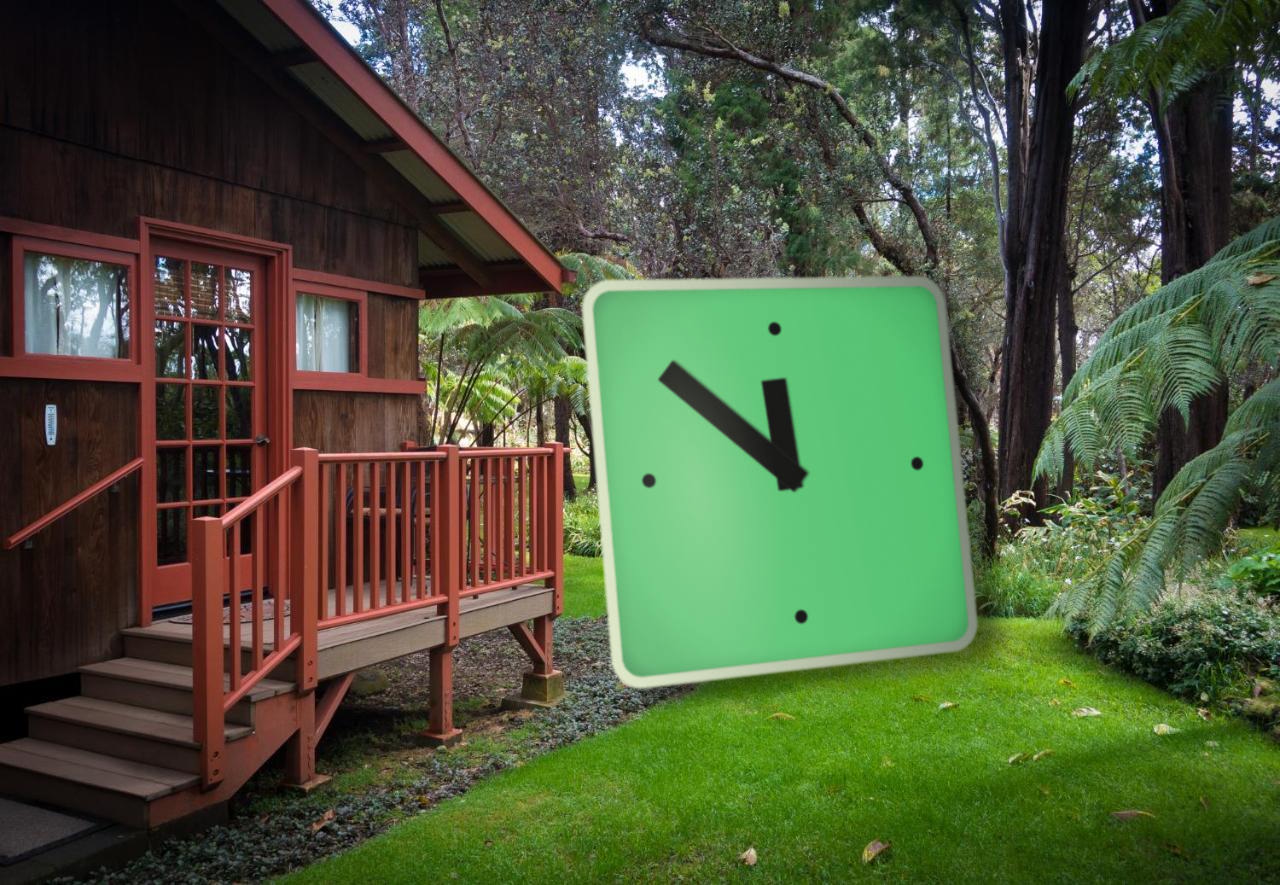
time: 11:52
